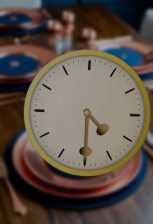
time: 4:30
